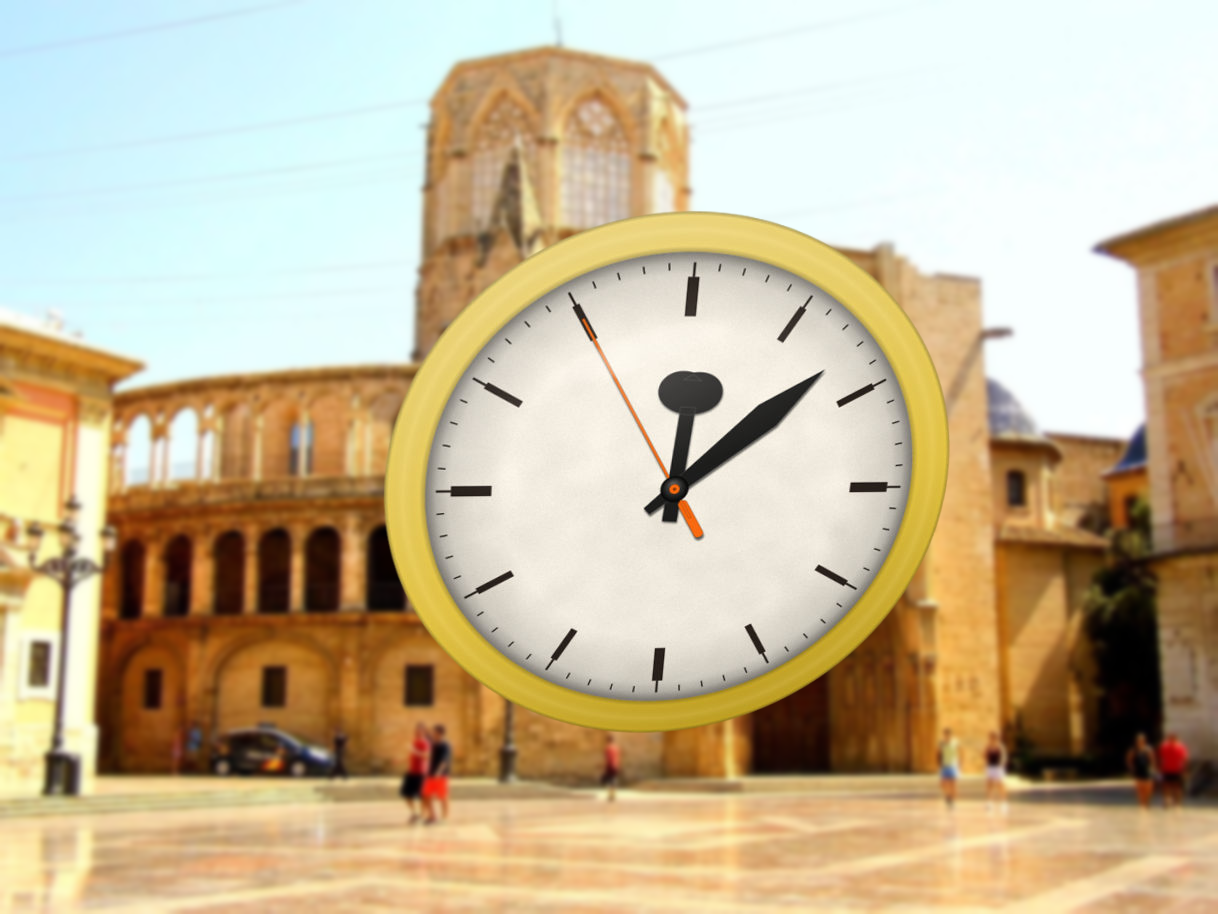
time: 12:07:55
